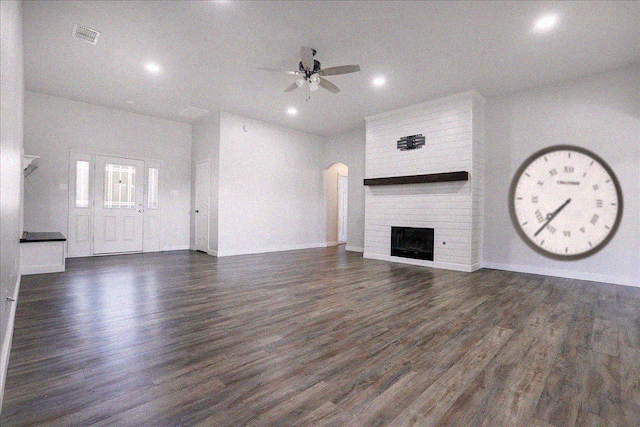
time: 7:37
